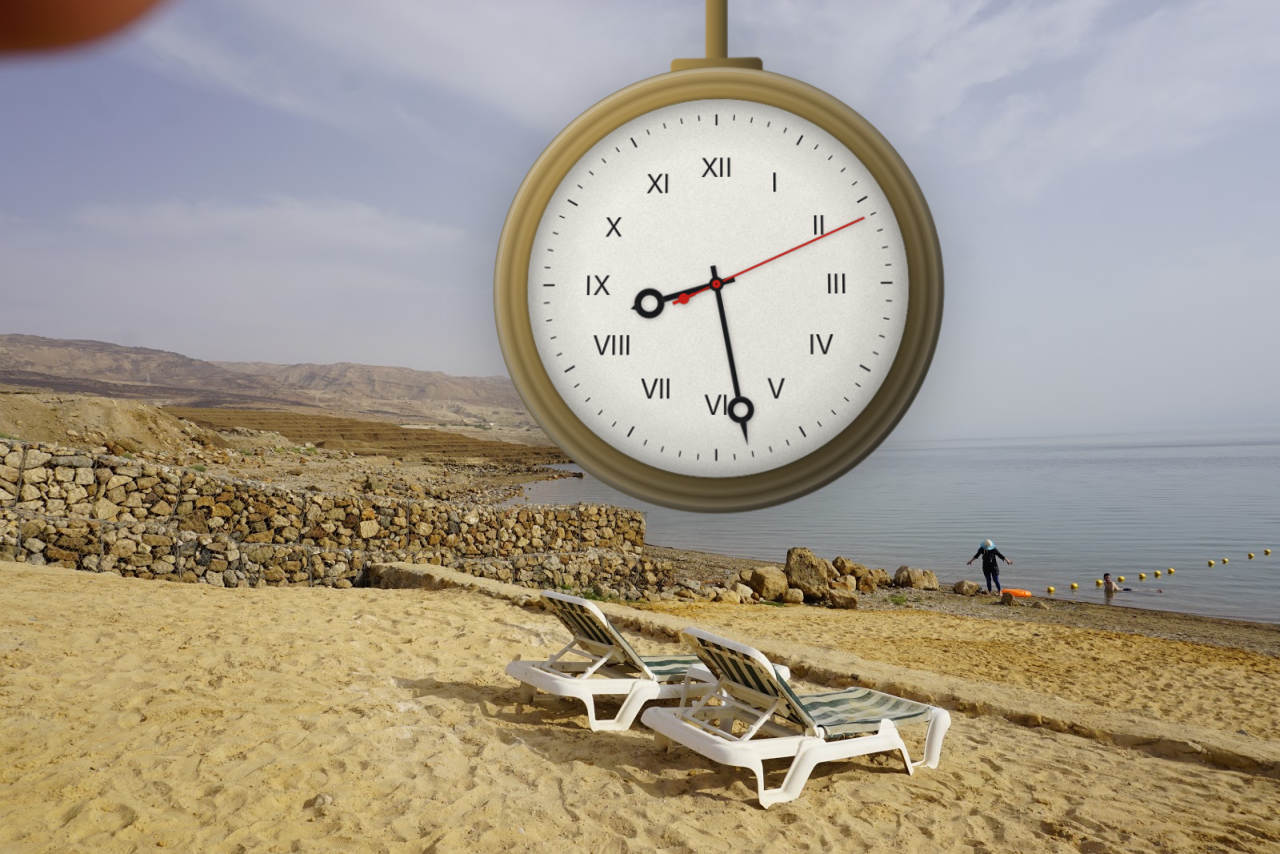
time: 8:28:11
